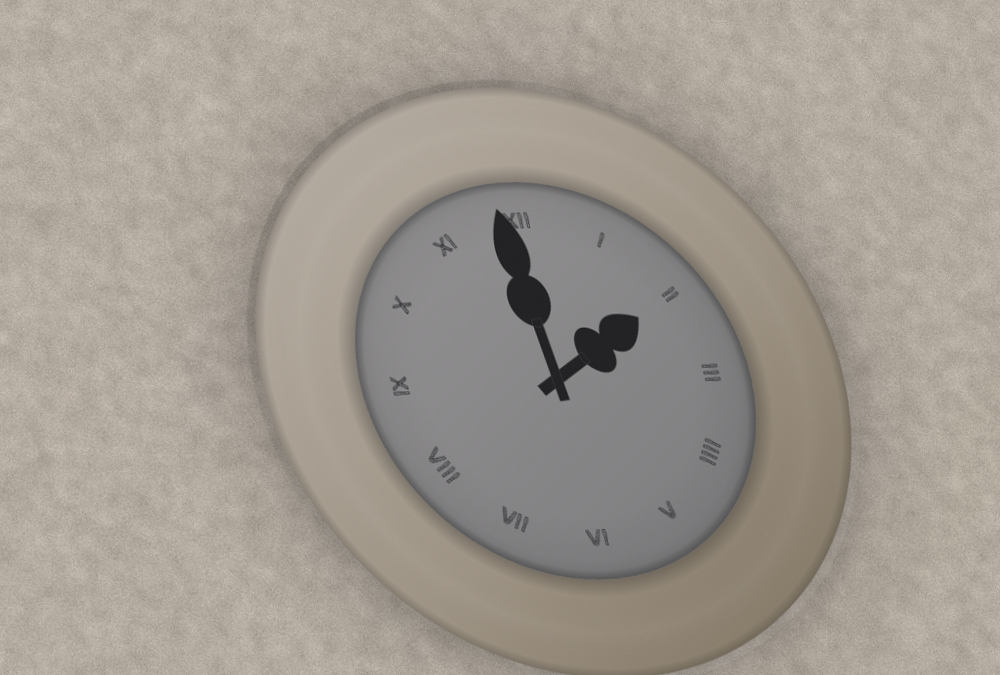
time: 1:59
